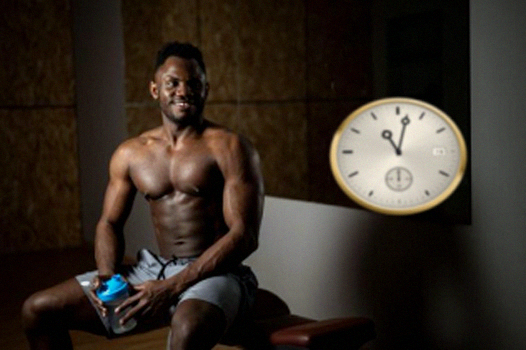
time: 11:02
